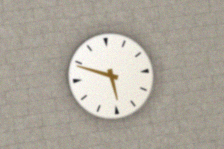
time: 5:49
